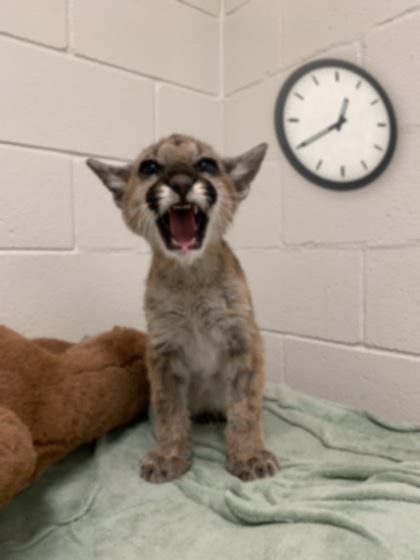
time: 12:40
